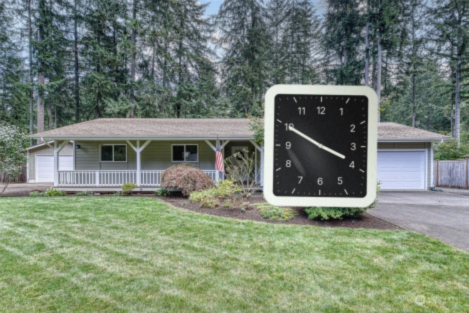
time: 3:50
